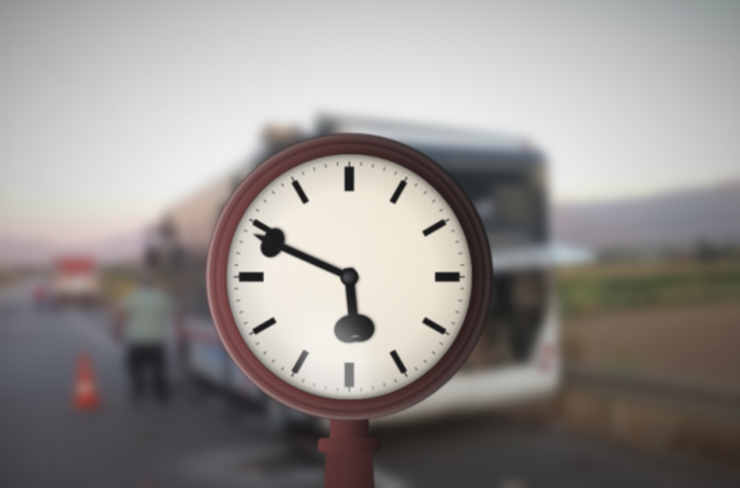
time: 5:49
